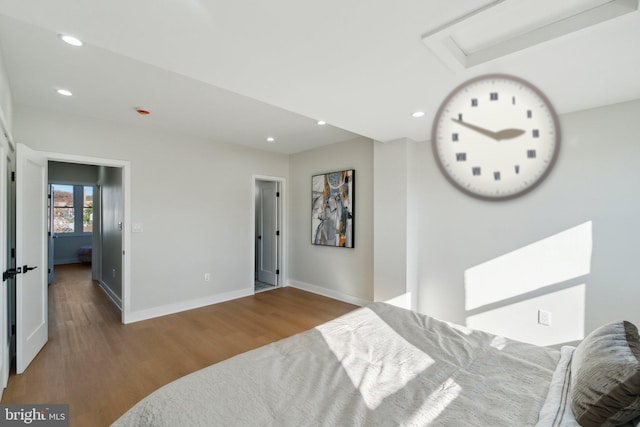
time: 2:49
